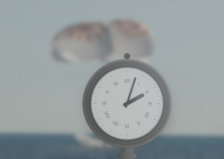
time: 2:03
